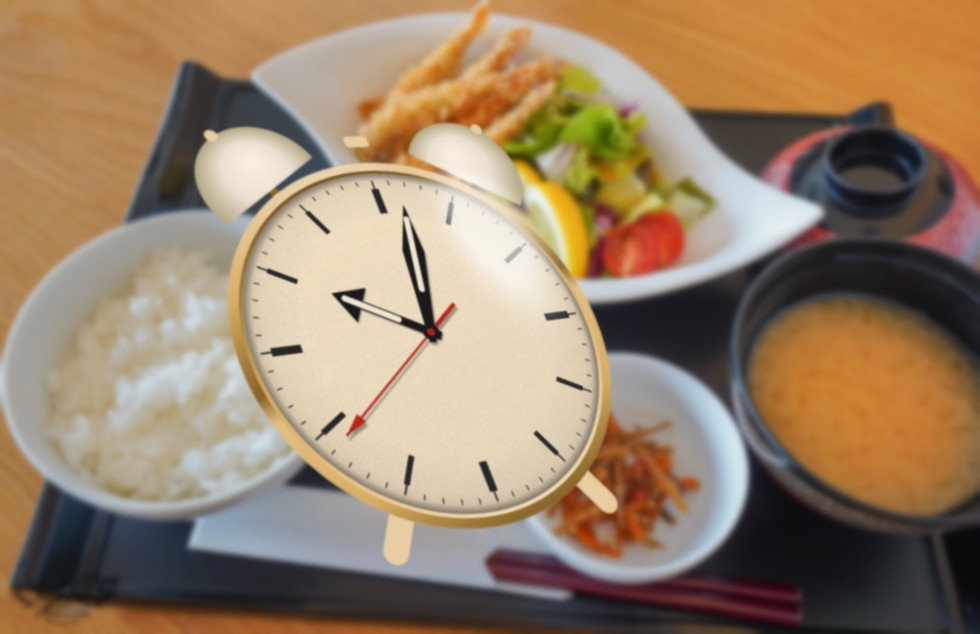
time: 10:01:39
